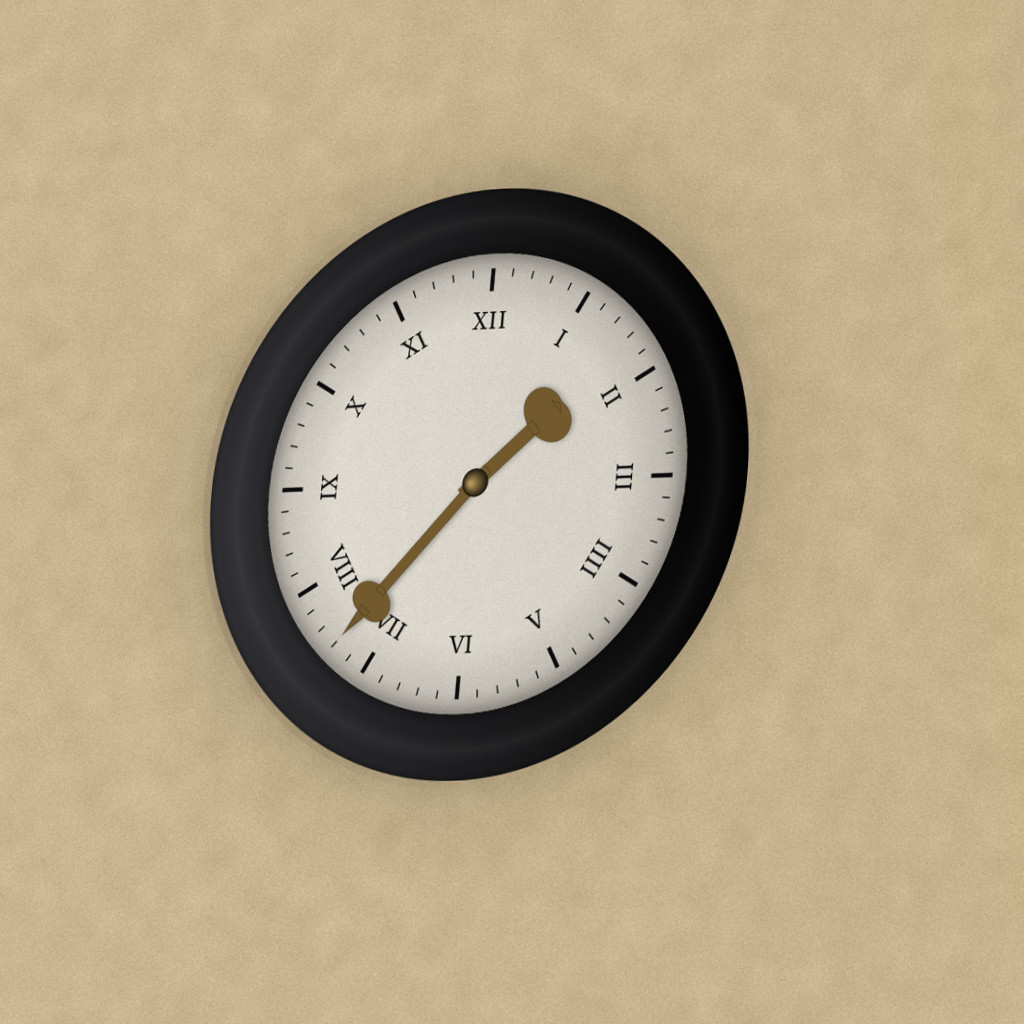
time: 1:37
